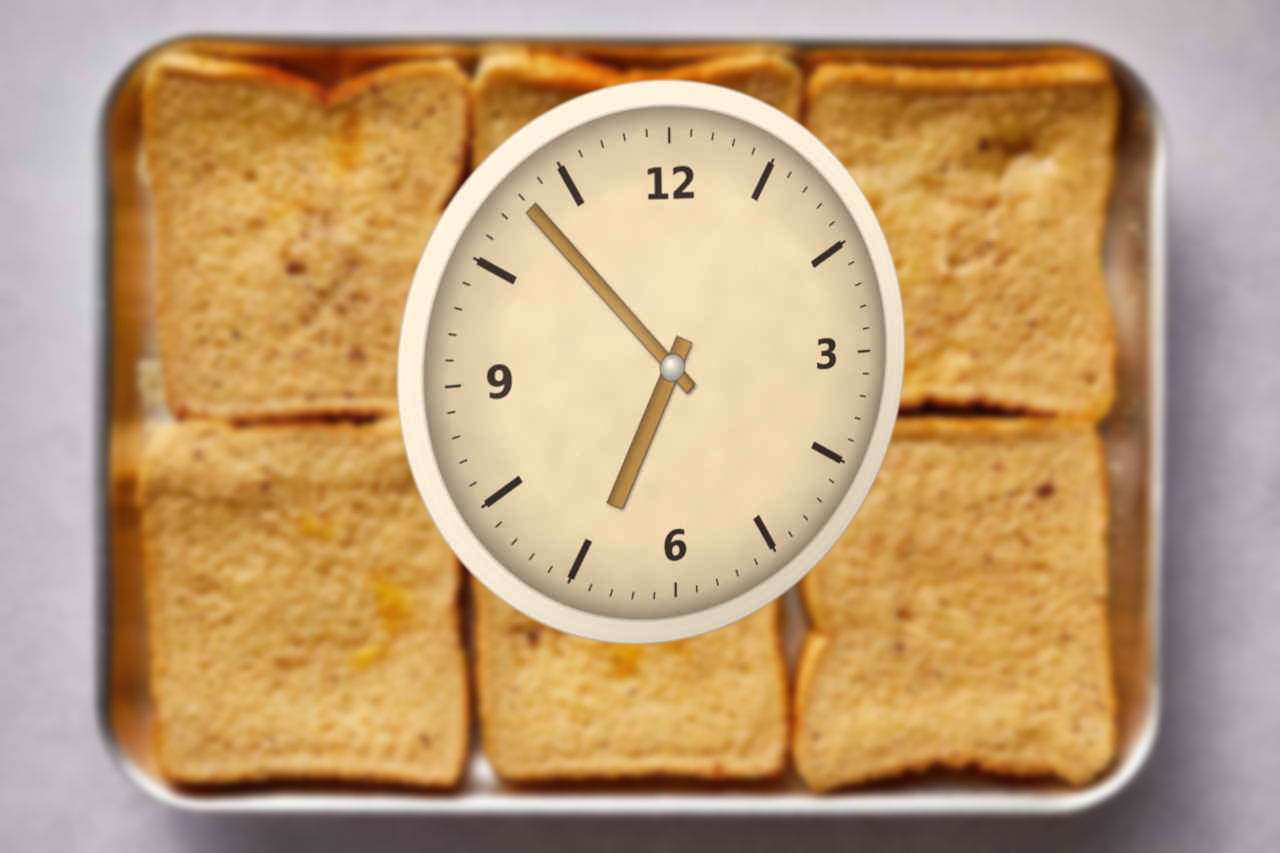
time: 6:53
